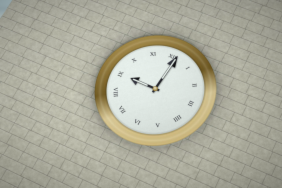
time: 9:01
